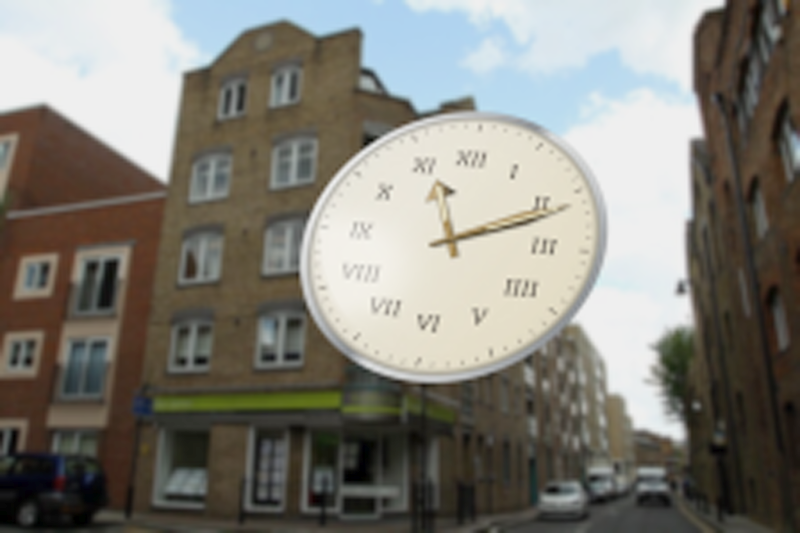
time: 11:11
